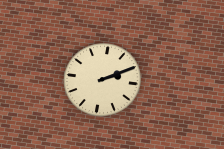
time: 2:10
